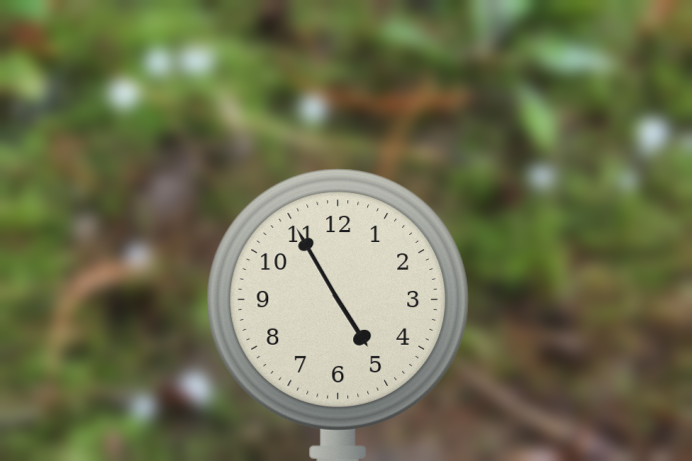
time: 4:55
